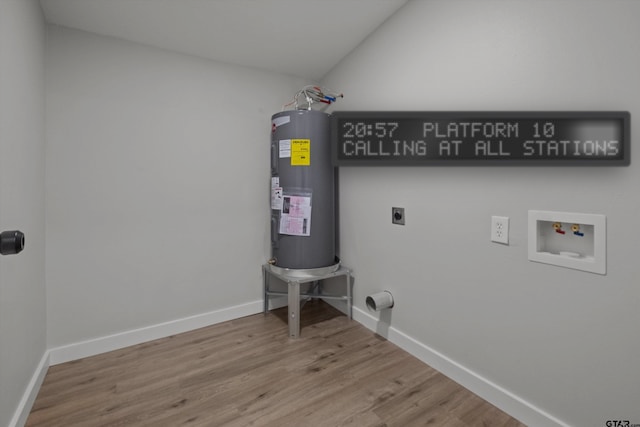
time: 20:57
